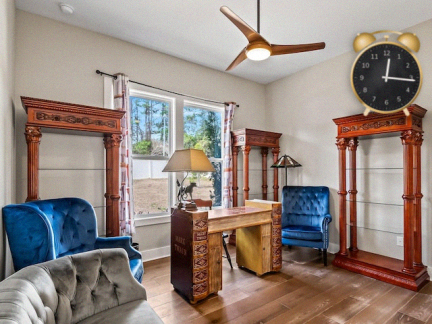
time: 12:16
